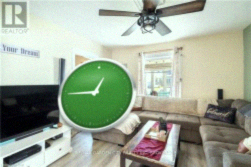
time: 12:44
